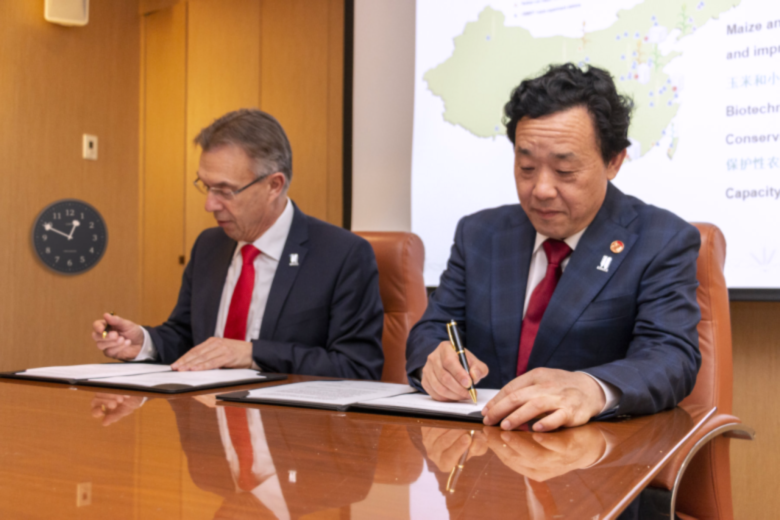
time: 12:49
